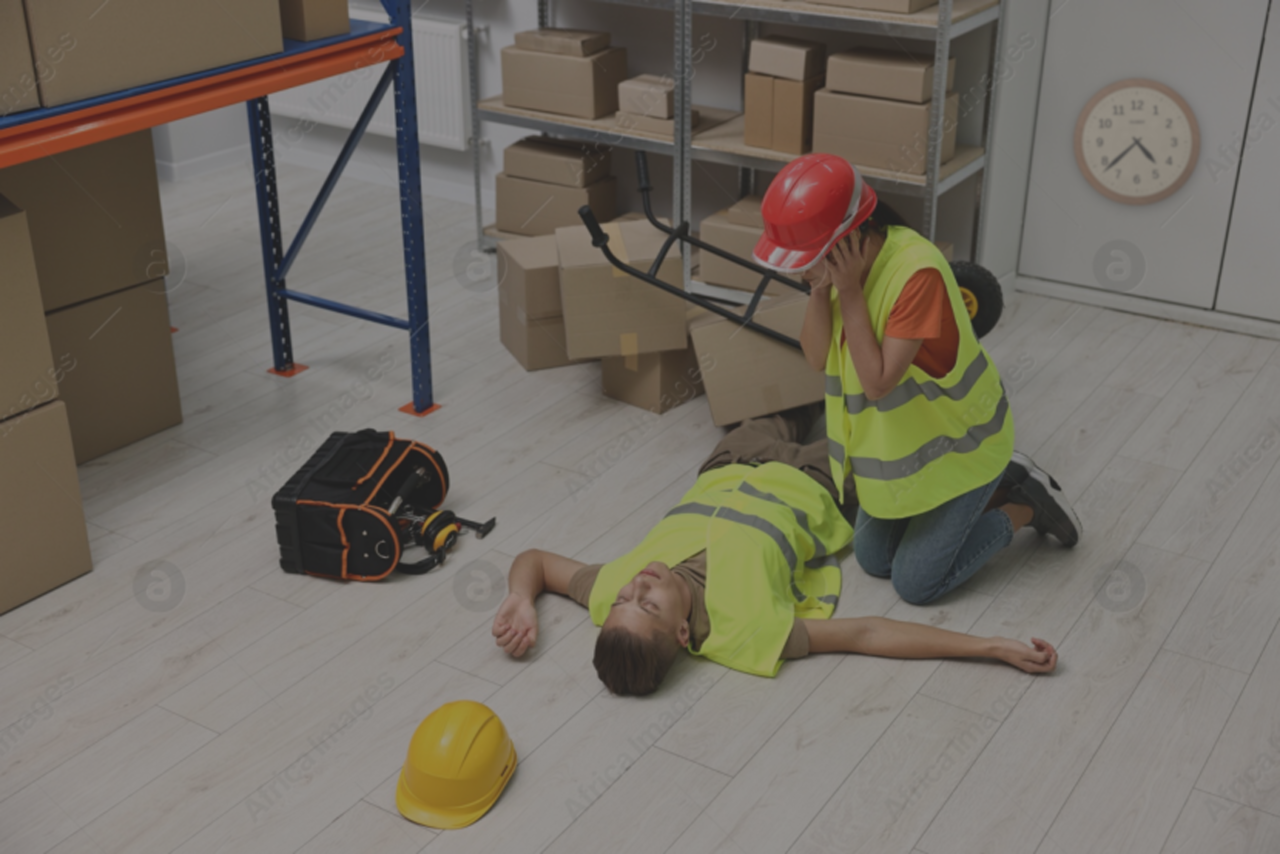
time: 4:38
